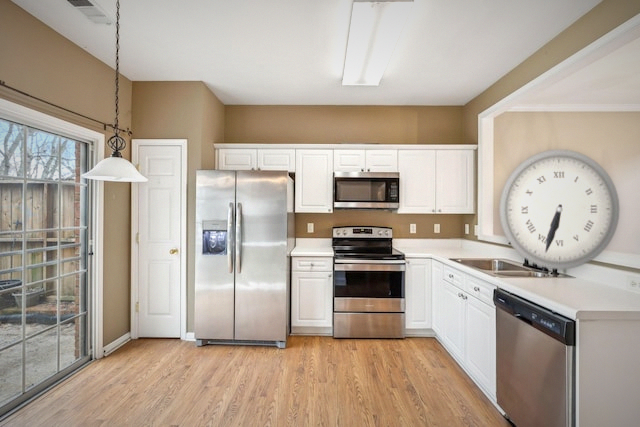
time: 6:33
